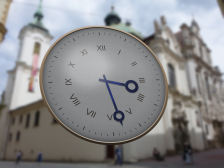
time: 3:28
